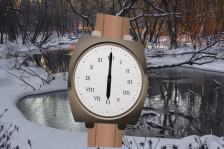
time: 6:00
